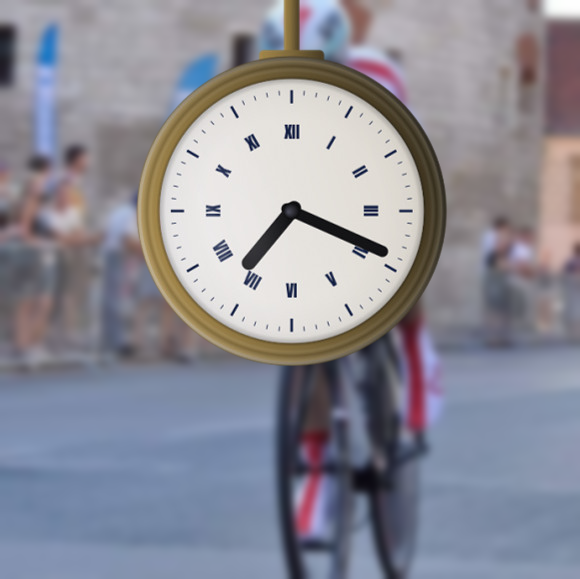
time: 7:19
